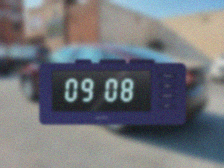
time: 9:08
